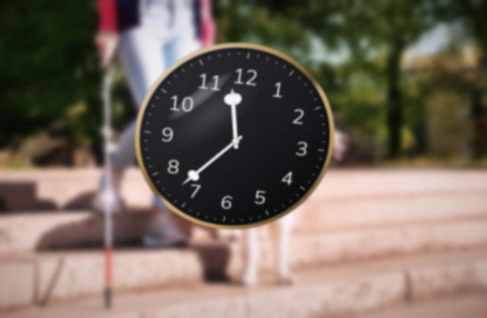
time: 11:37
